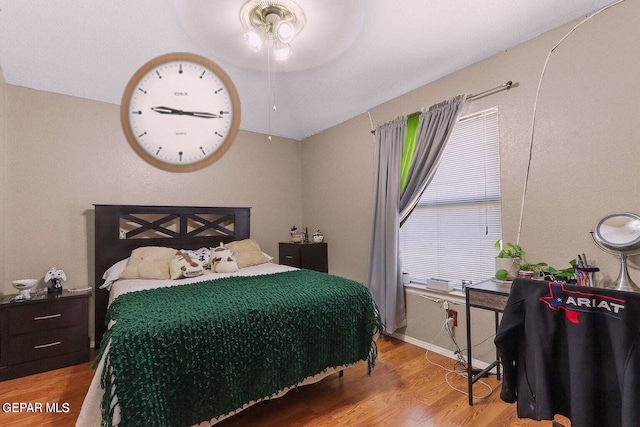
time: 9:16
